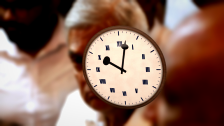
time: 10:02
